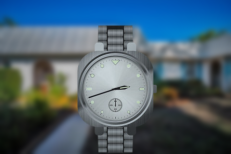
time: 2:42
